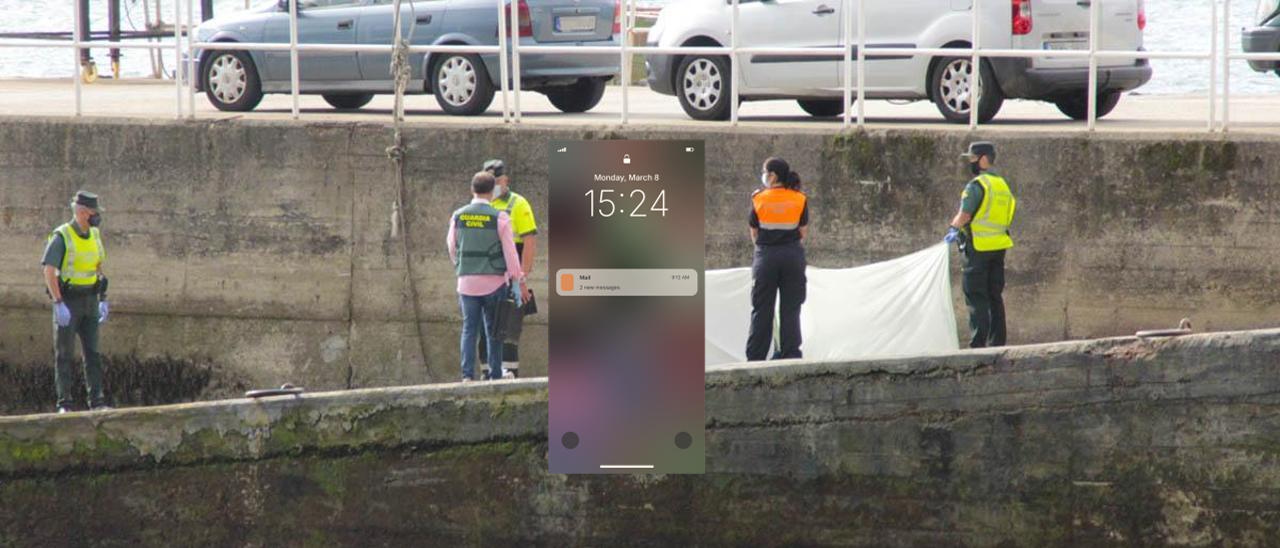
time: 15:24
